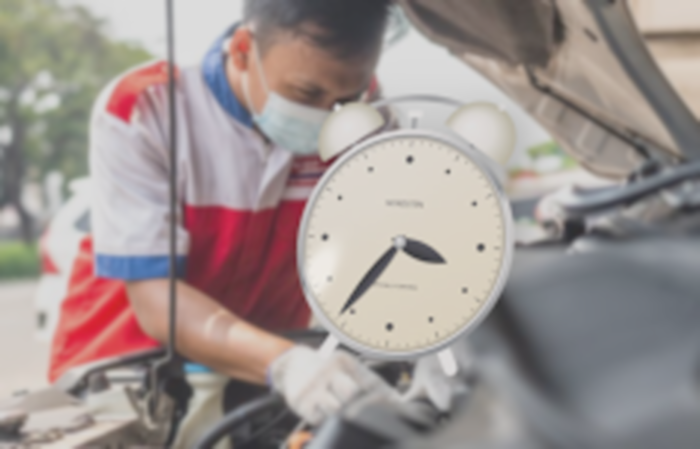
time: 3:36
